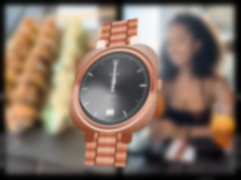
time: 12:00
